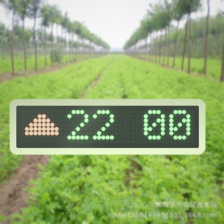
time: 22:00
